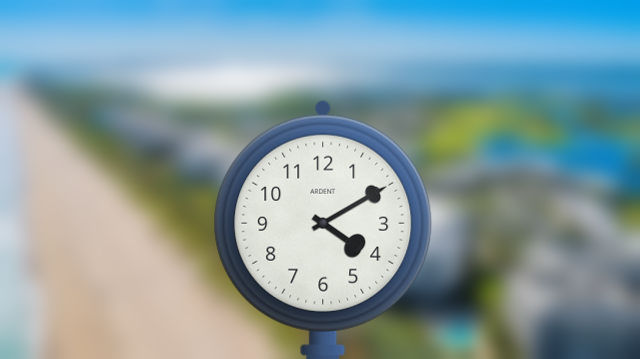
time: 4:10
